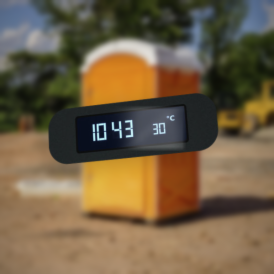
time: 10:43
